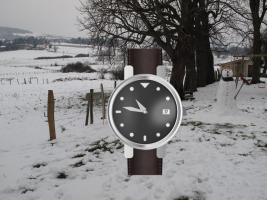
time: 10:47
